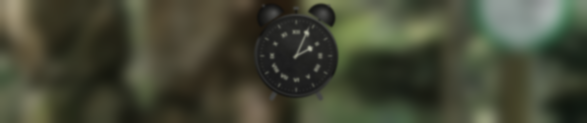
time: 2:04
